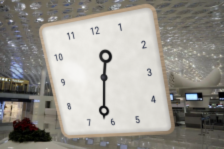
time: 12:32
